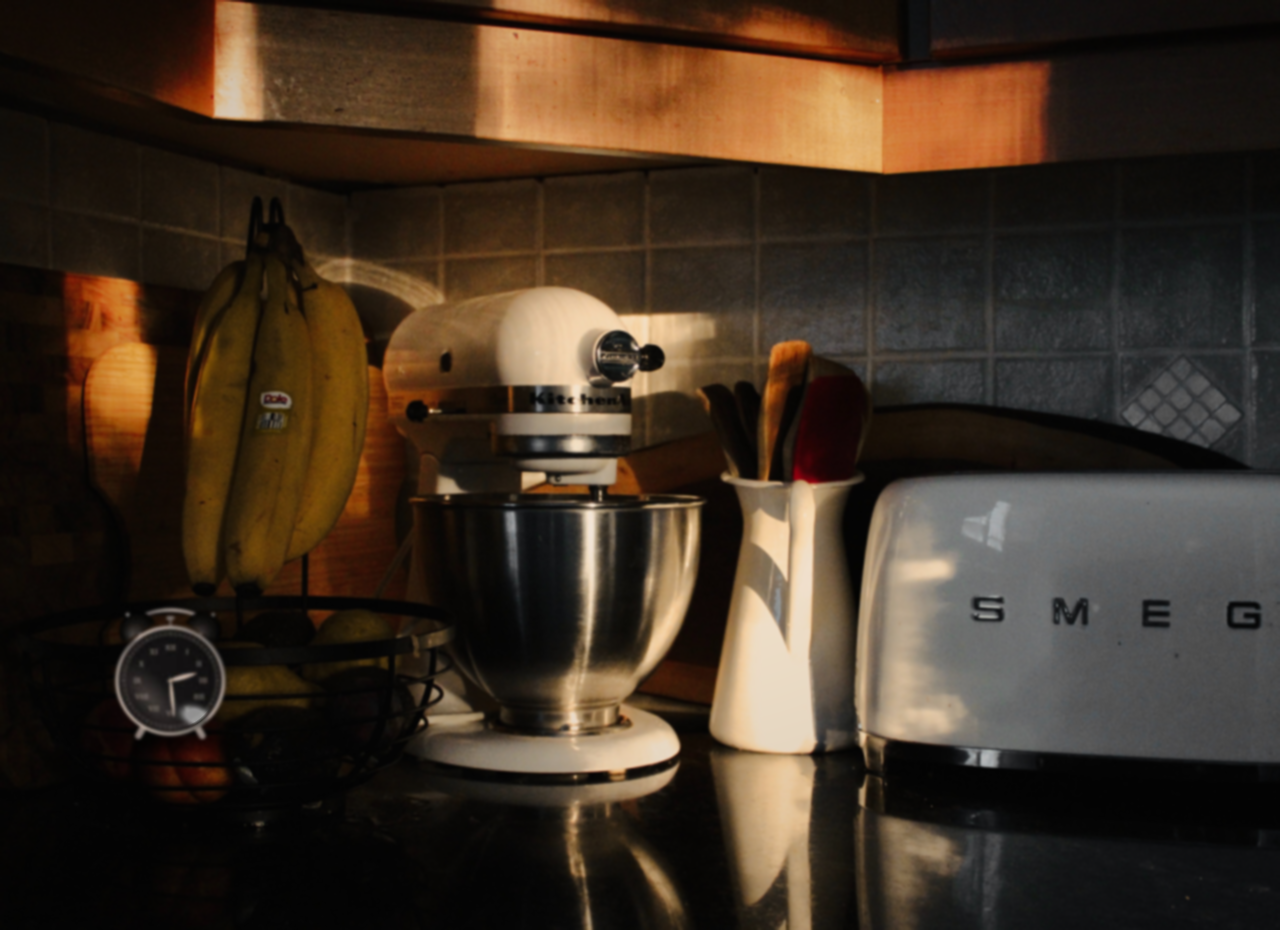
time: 2:29
